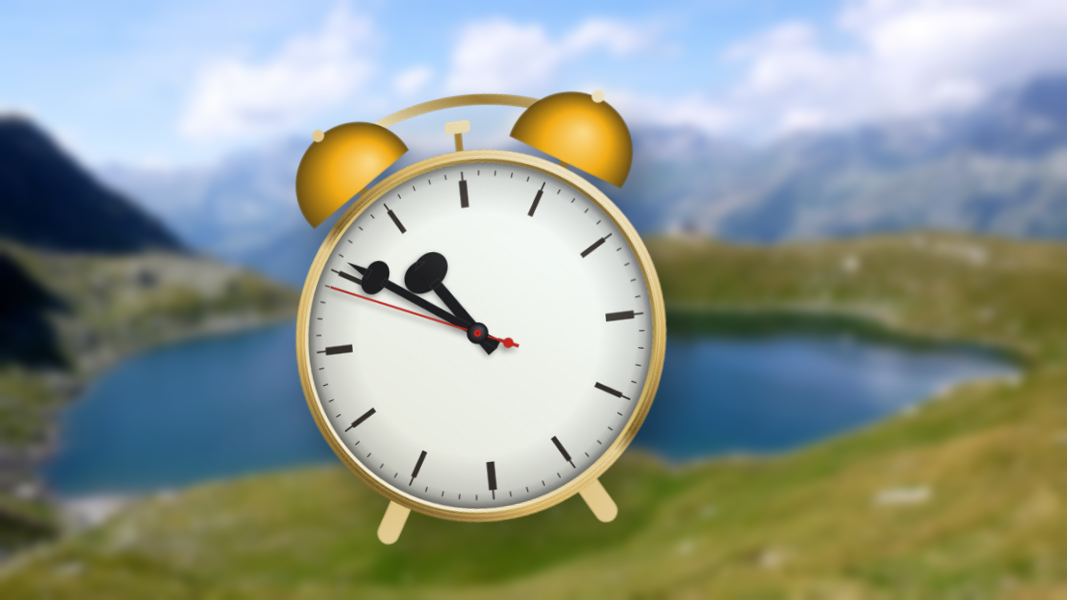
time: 10:50:49
